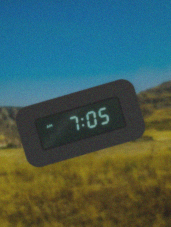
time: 7:05
